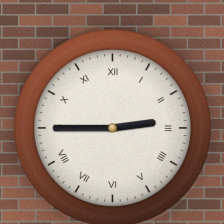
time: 2:45
